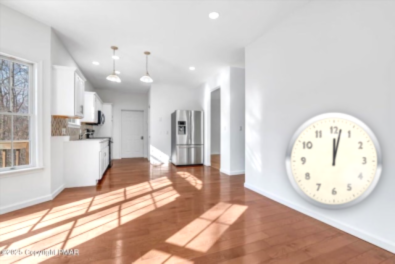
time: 12:02
